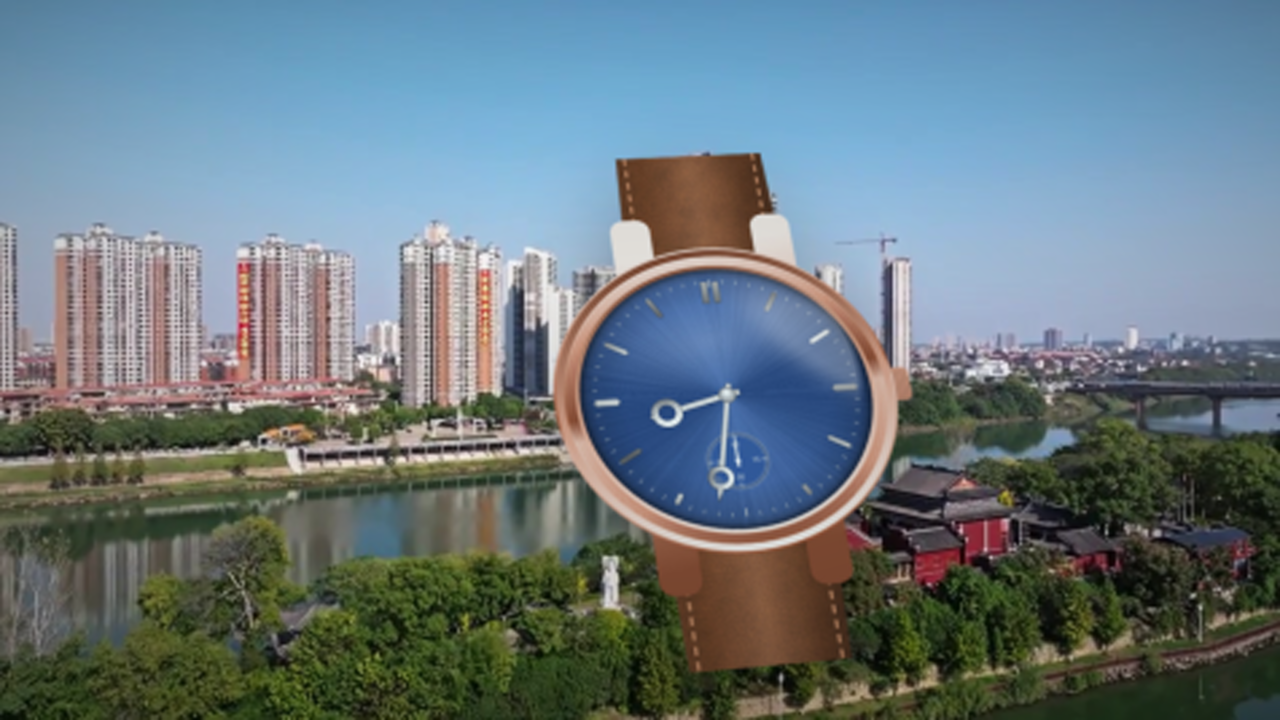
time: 8:32
